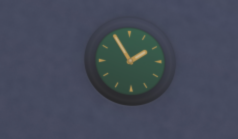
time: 1:55
